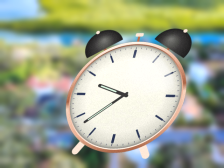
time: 9:38
